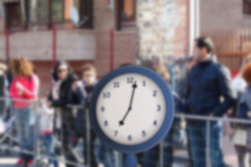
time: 7:02
